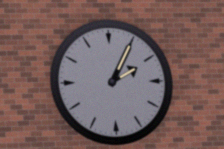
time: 2:05
